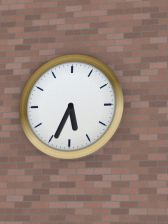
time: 5:34
